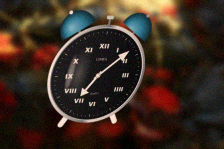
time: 7:08
